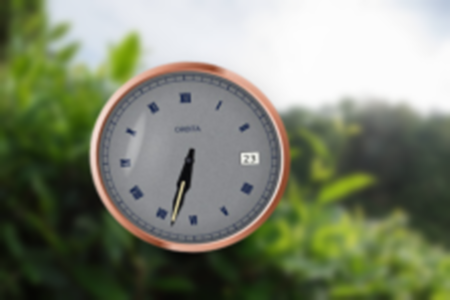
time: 6:33
